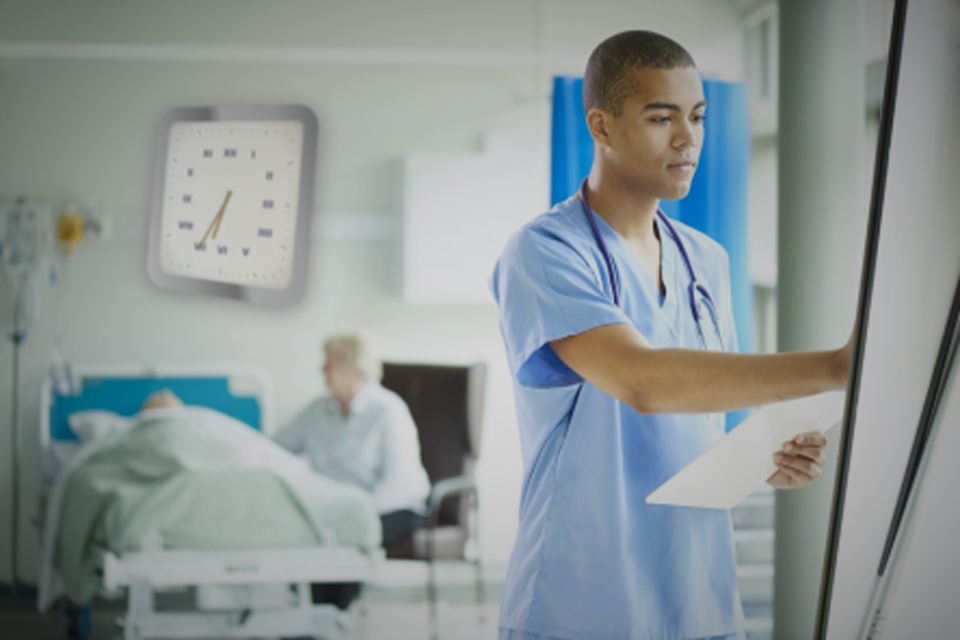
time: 6:35
